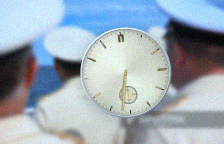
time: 6:32
